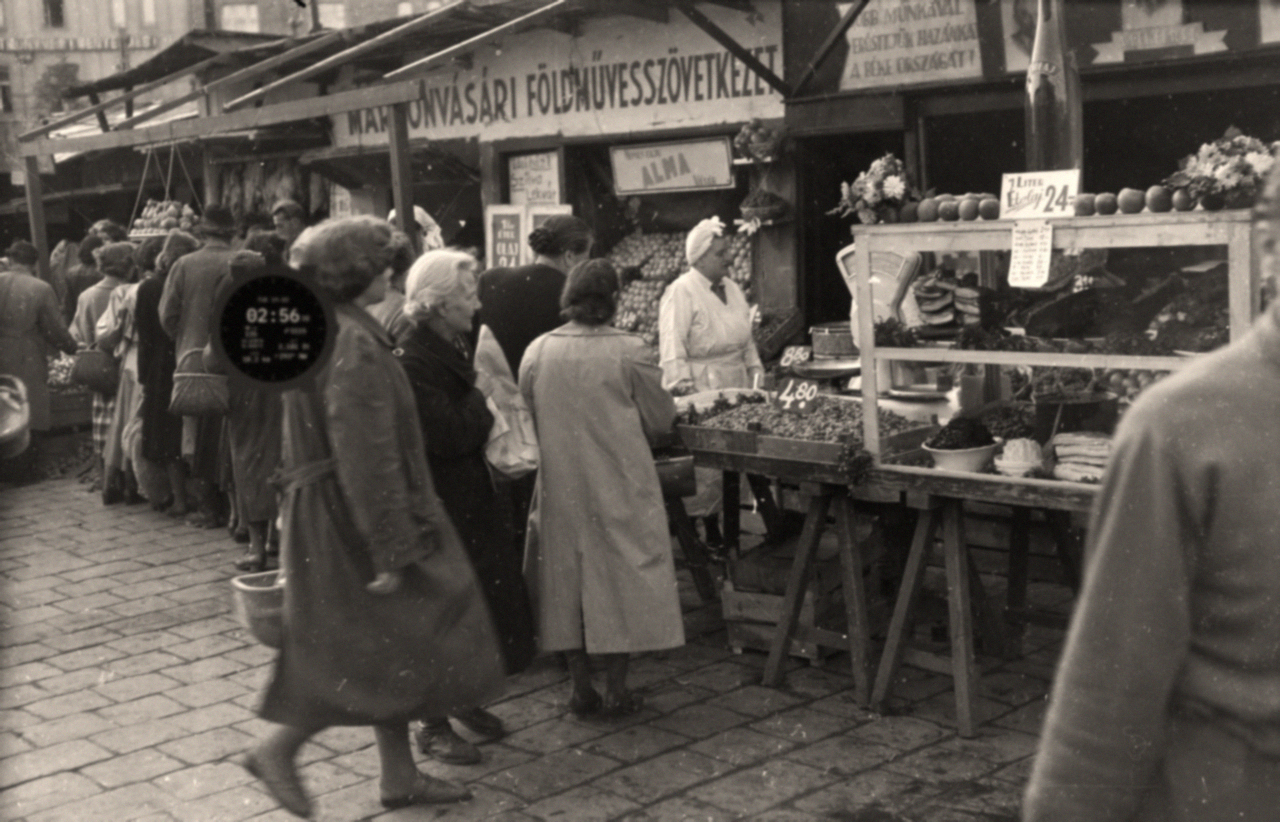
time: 2:56
